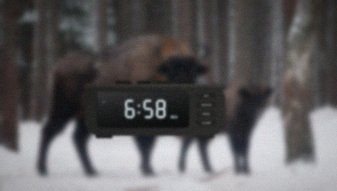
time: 6:58
